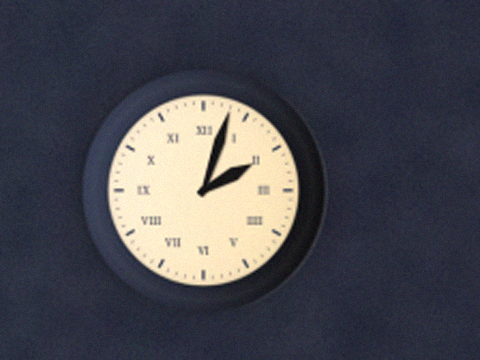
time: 2:03
